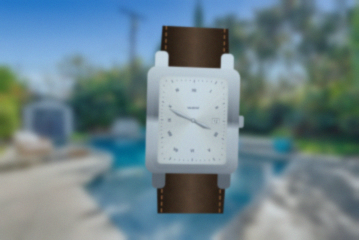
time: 3:49
